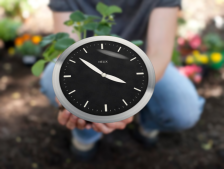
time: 3:52
